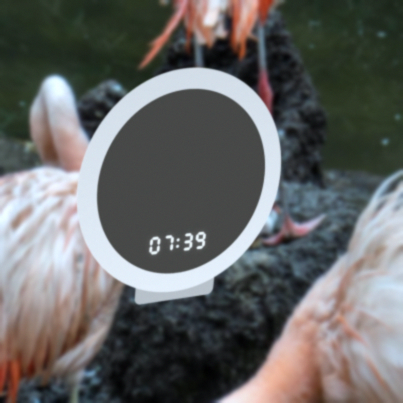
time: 7:39
